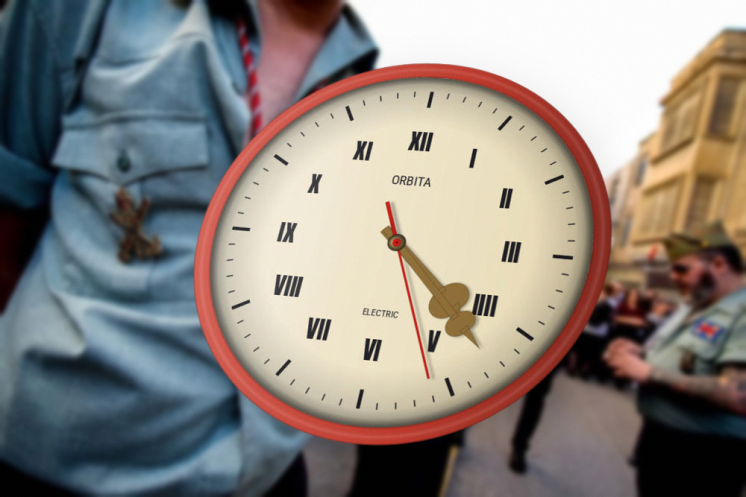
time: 4:22:26
